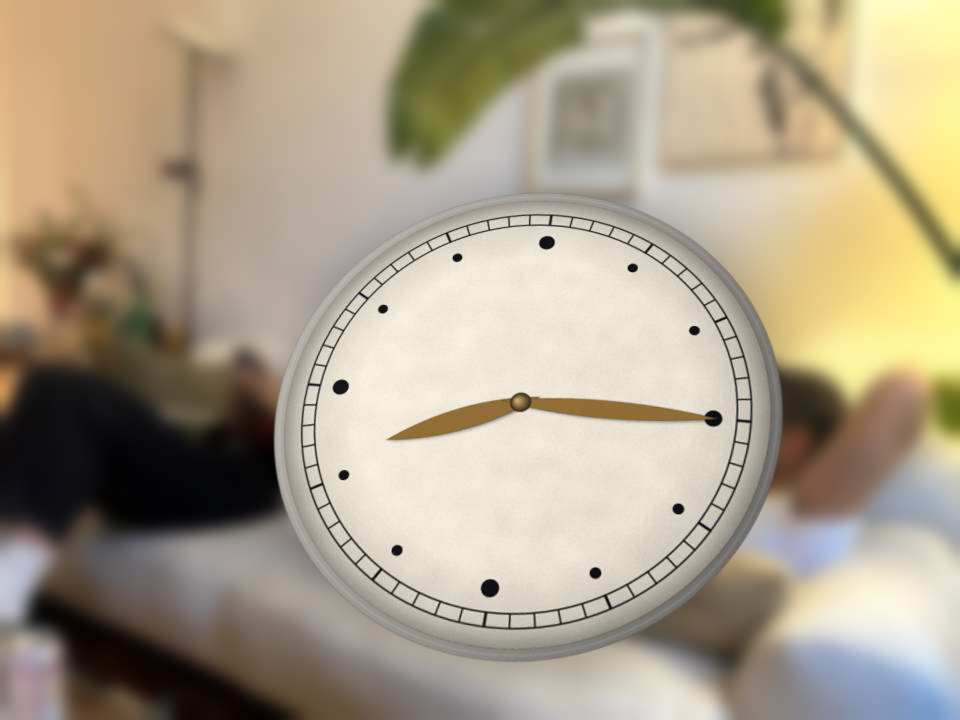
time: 8:15
